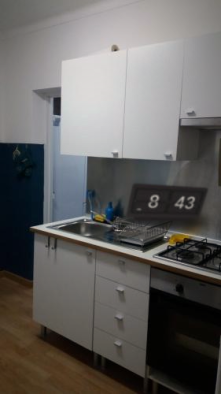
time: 8:43
